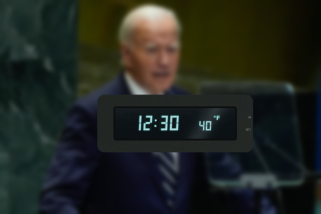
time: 12:30
